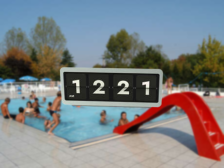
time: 12:21
